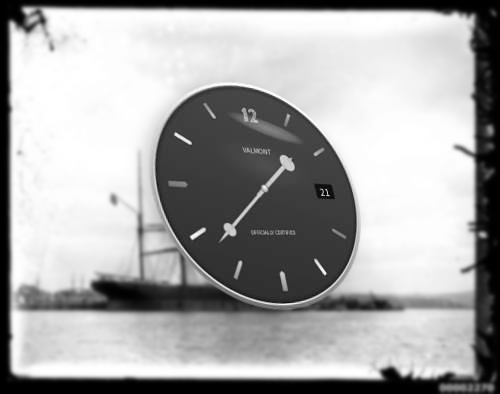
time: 1:38
